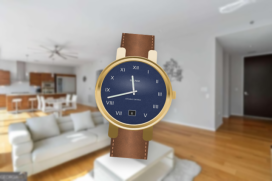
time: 11:42
